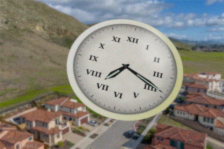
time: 7:19
